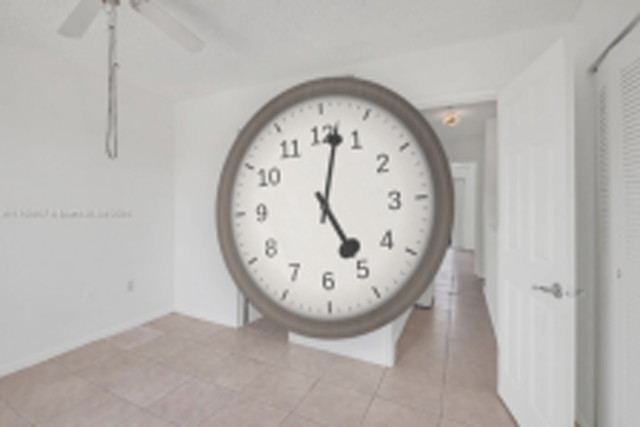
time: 5:02
